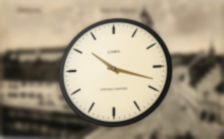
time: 10:18
